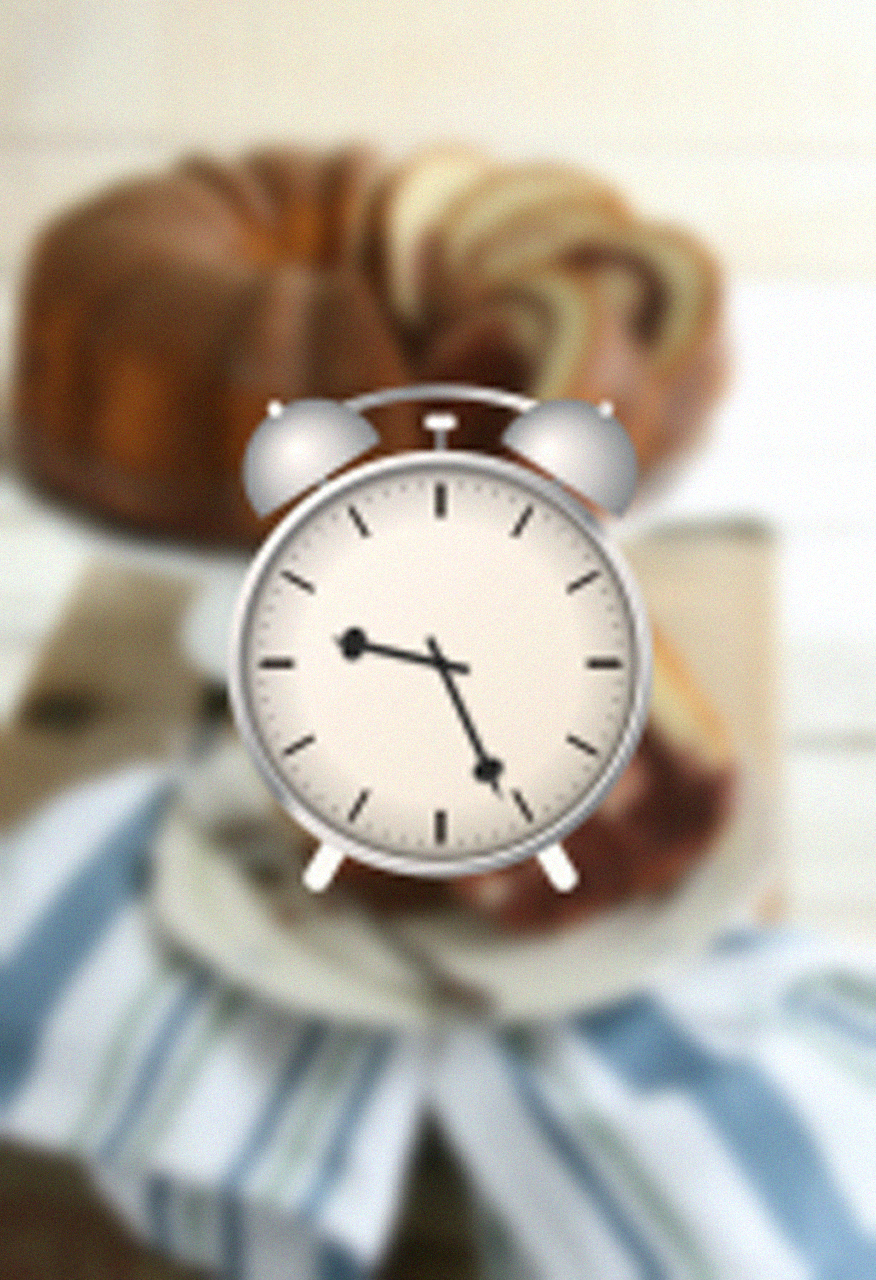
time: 9:26
